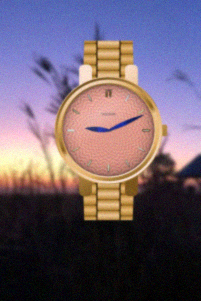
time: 9:11
